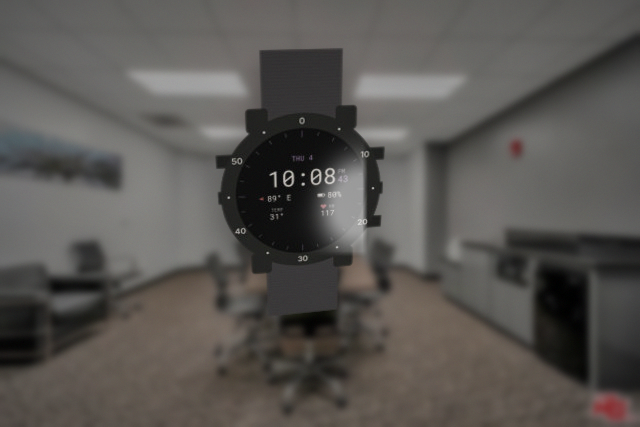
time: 10:08:43
